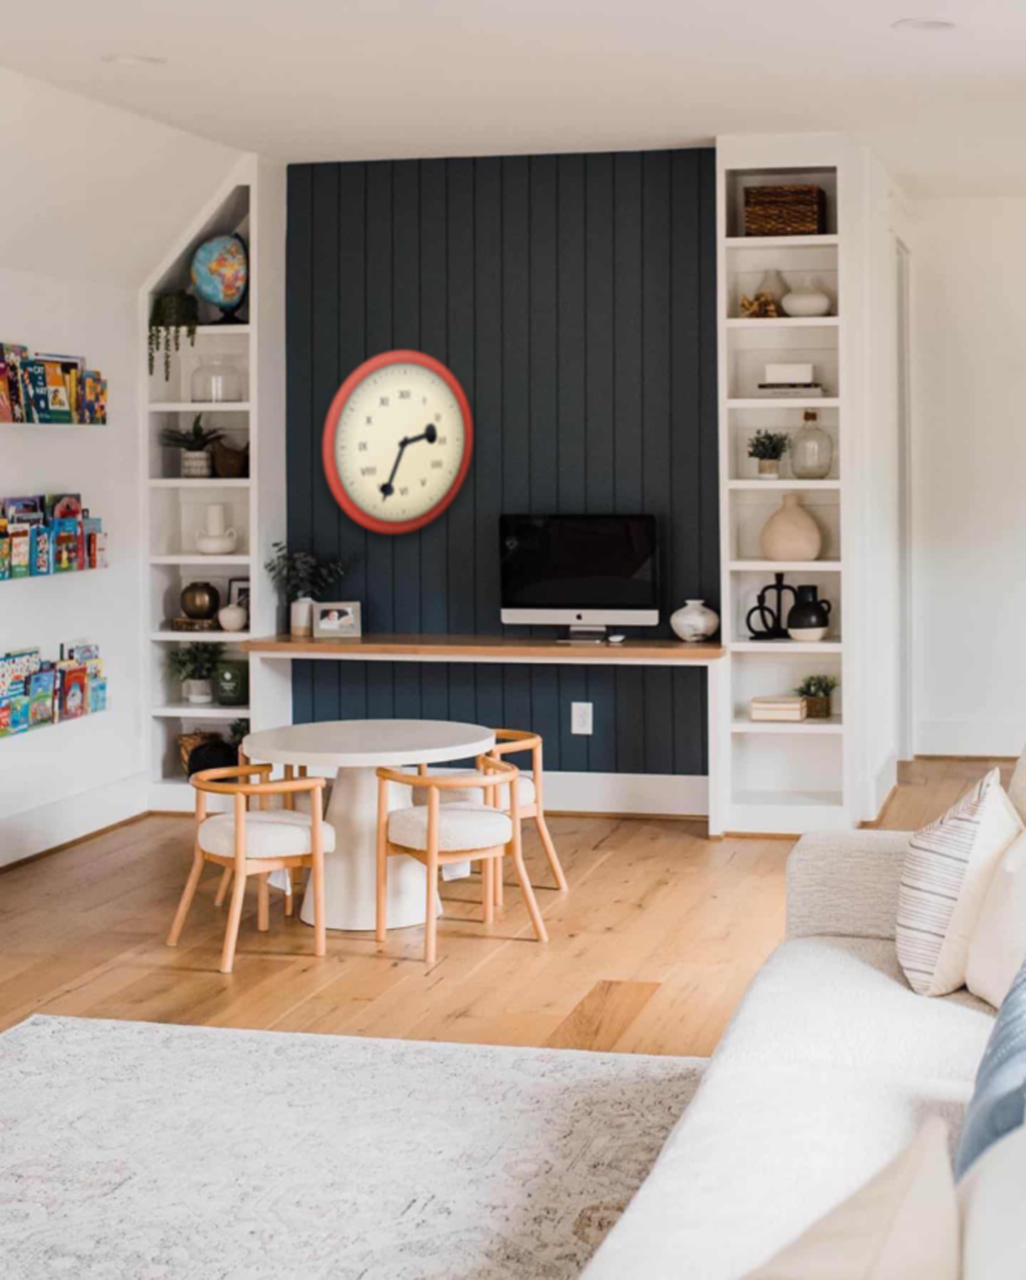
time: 2:34
